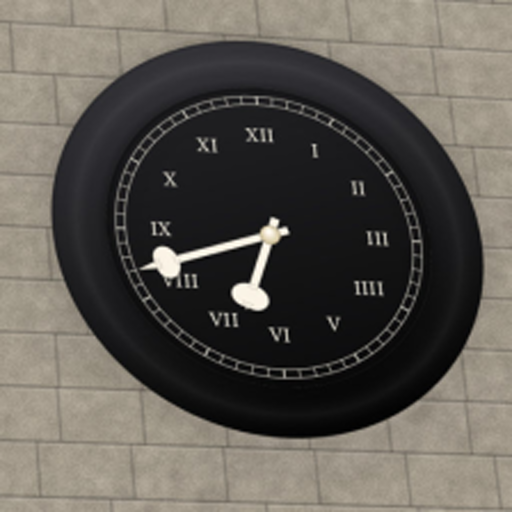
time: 6:42
